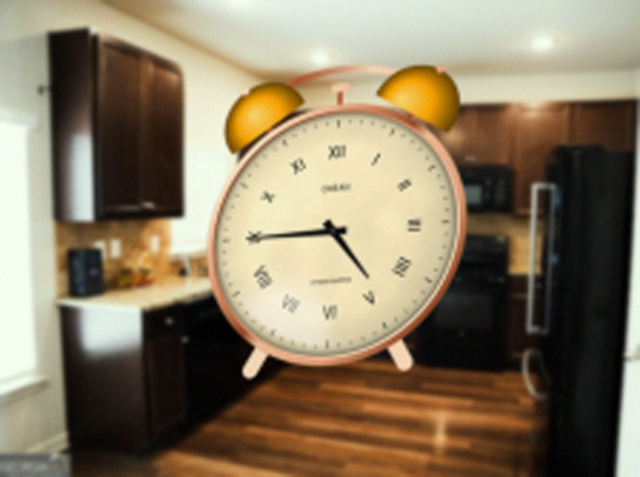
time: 4:45
